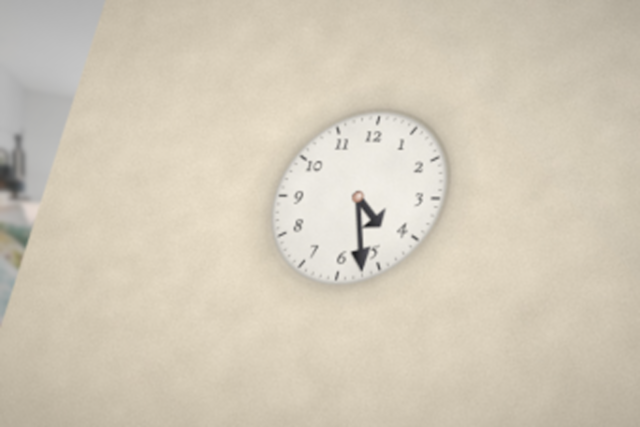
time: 4:27
